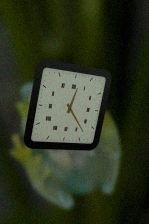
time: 12:23
